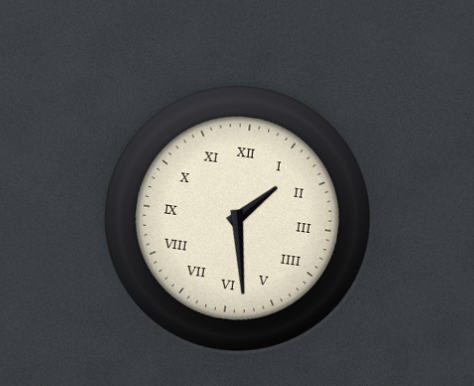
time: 1:28
